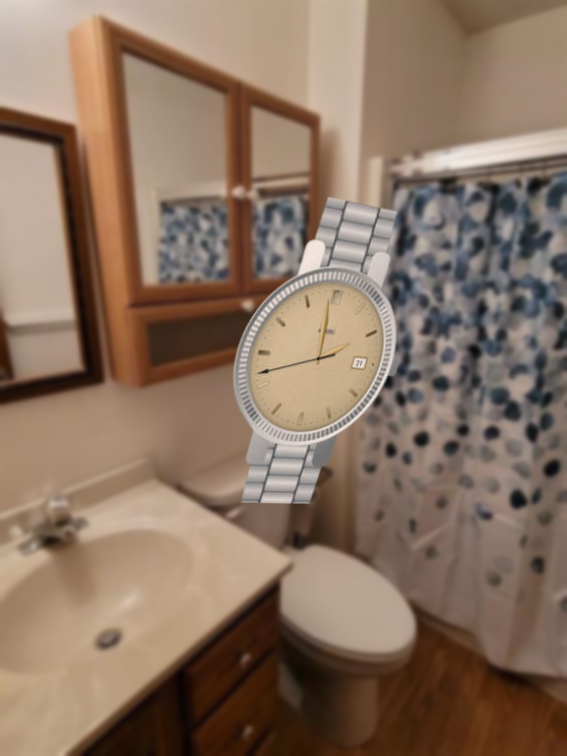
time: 1:58:42
